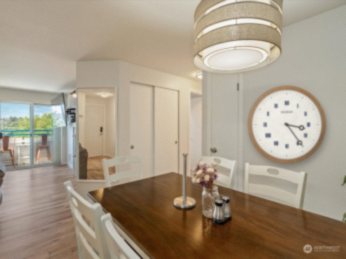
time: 3:24
